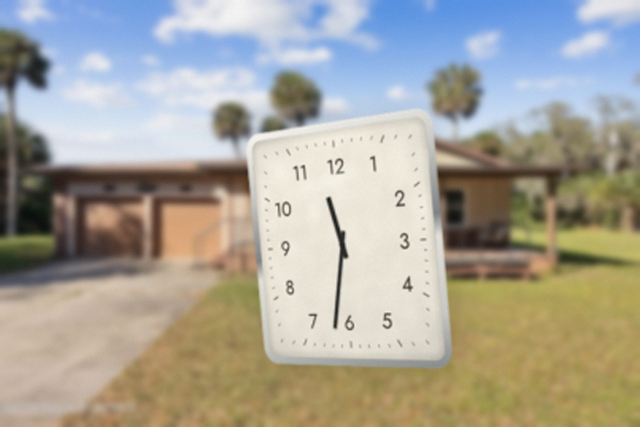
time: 11:32
